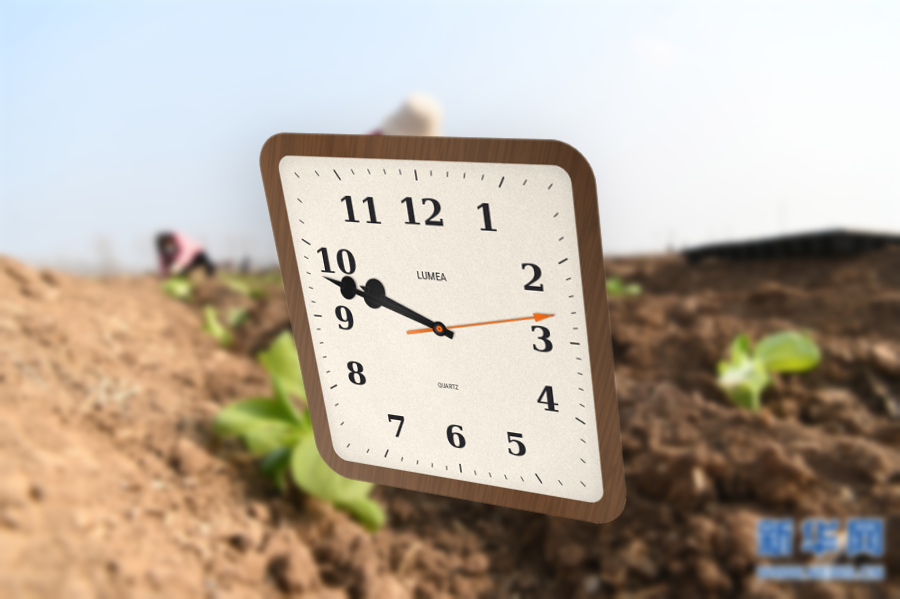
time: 9:48:13
